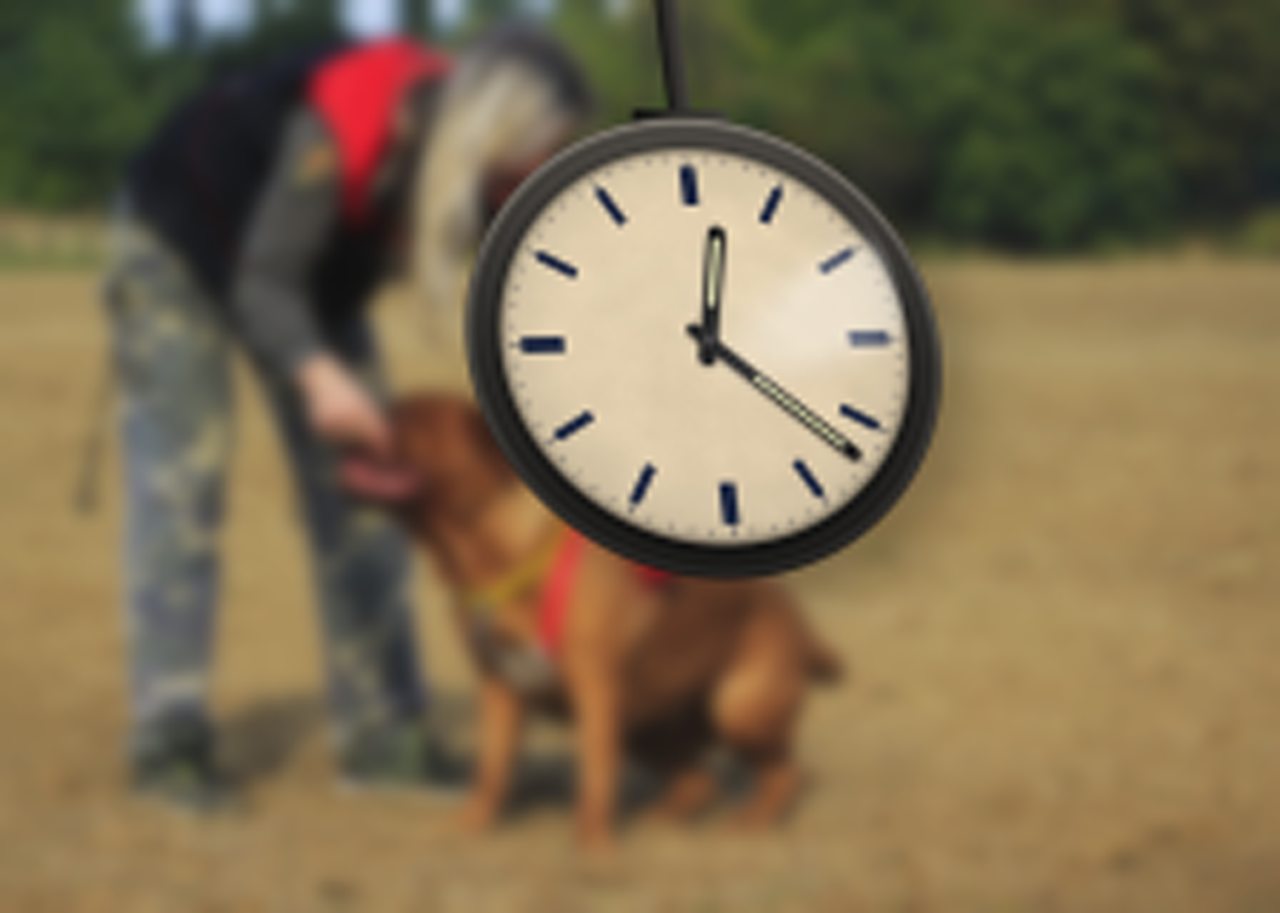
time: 12:22
